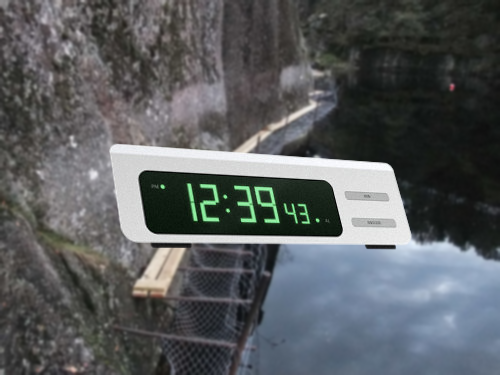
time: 12:39:43
